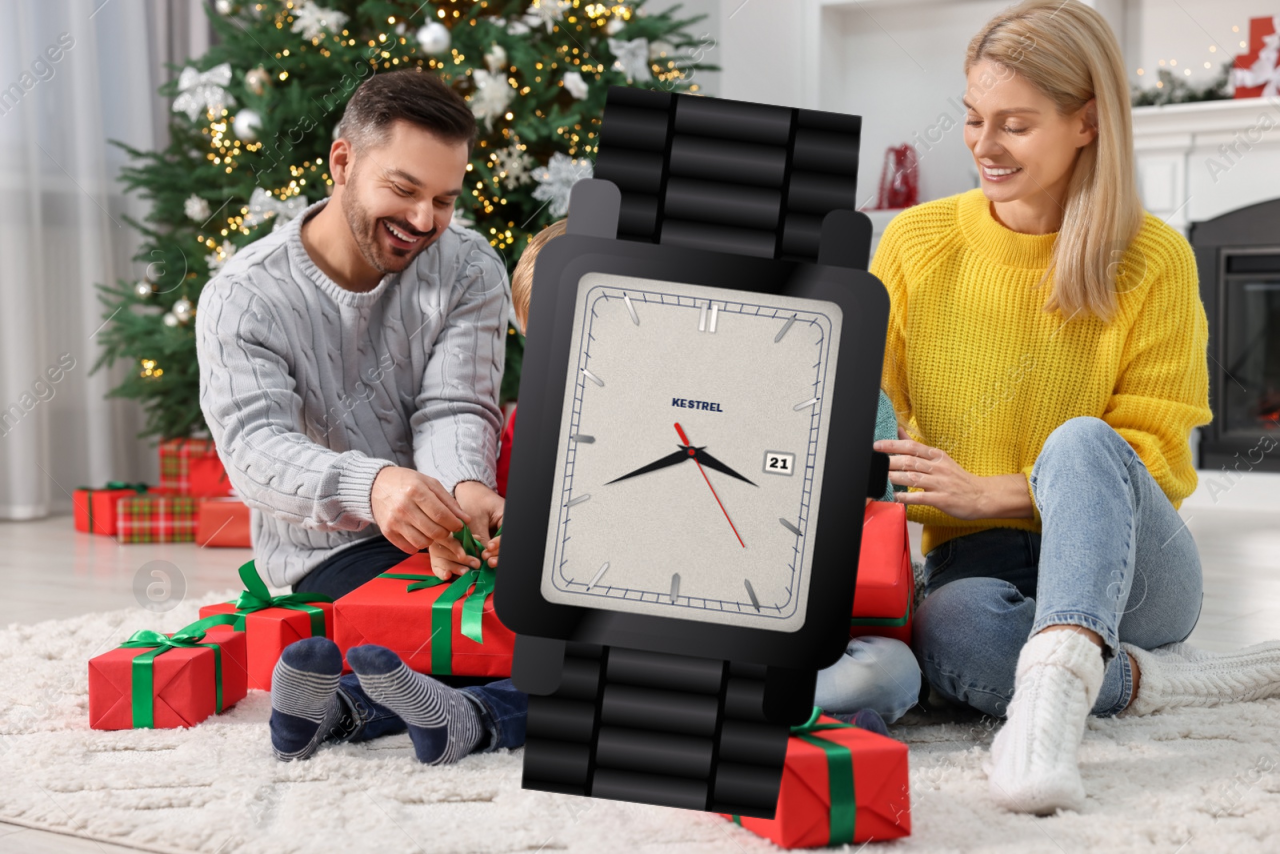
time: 3:40:24
